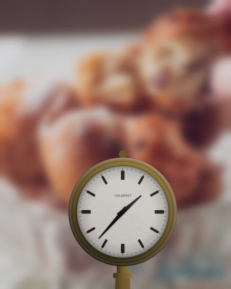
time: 1:37
